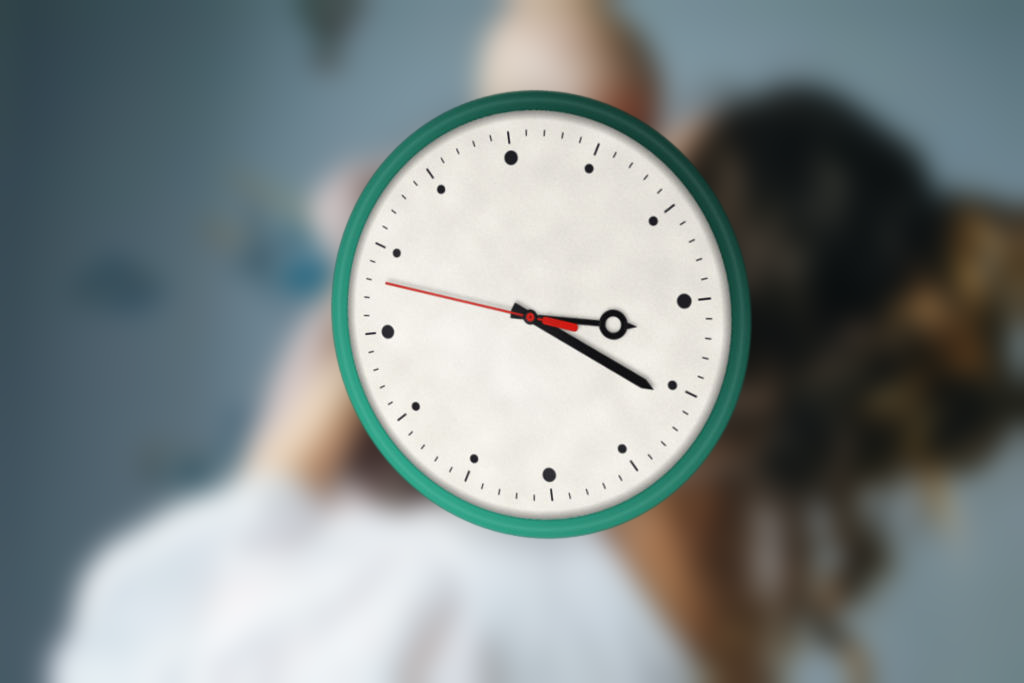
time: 3:20:48
